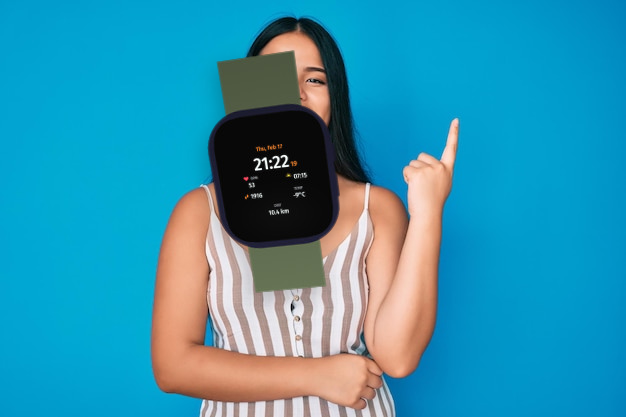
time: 21:22:19
